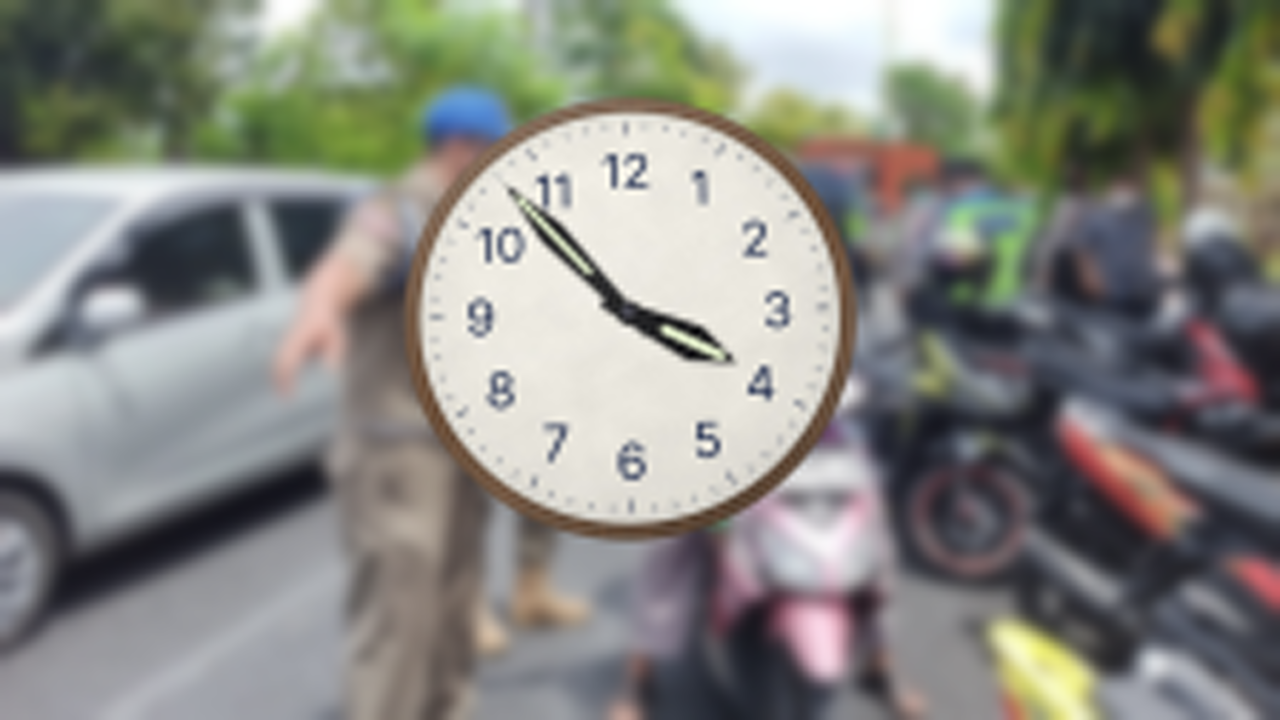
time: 3:53
